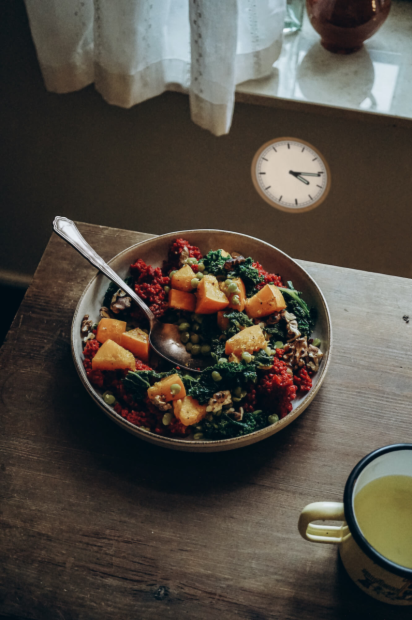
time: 4:16
